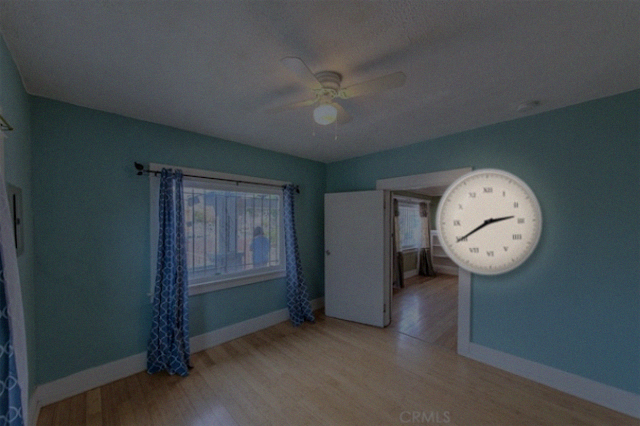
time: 2:40
